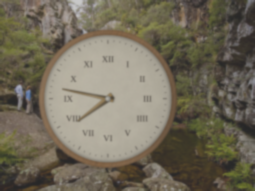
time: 7:47
